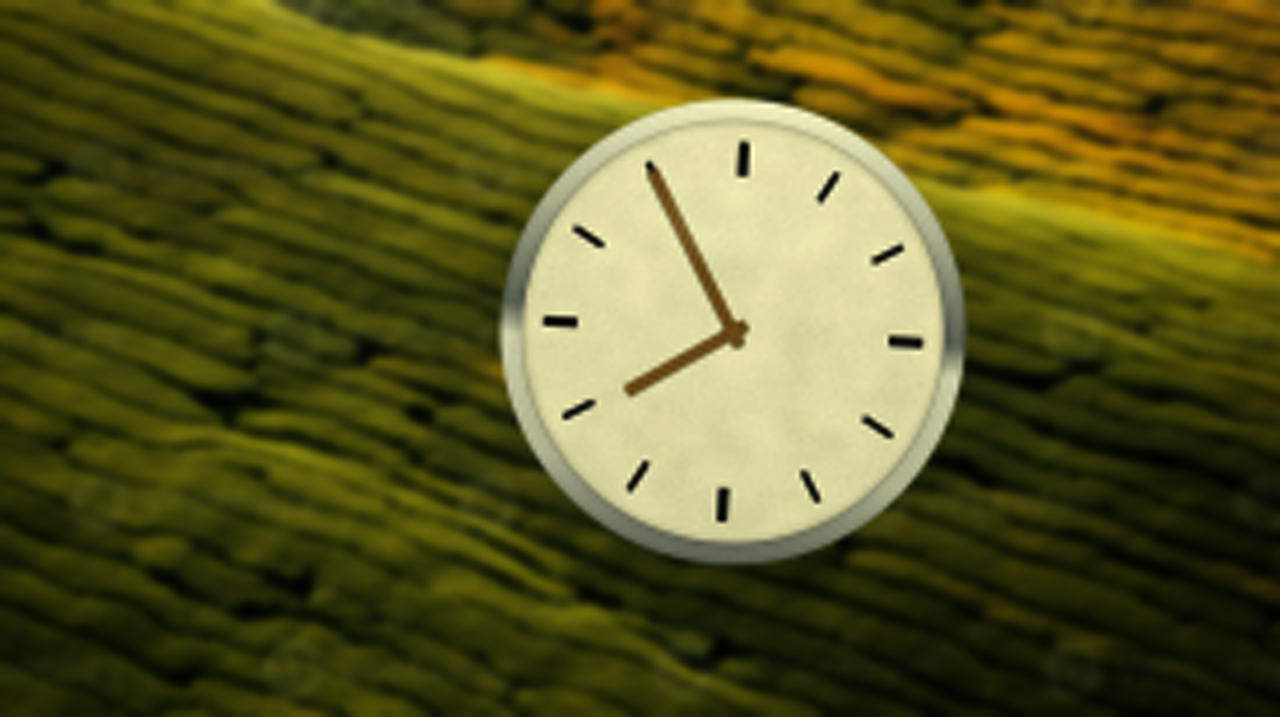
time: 7:55
